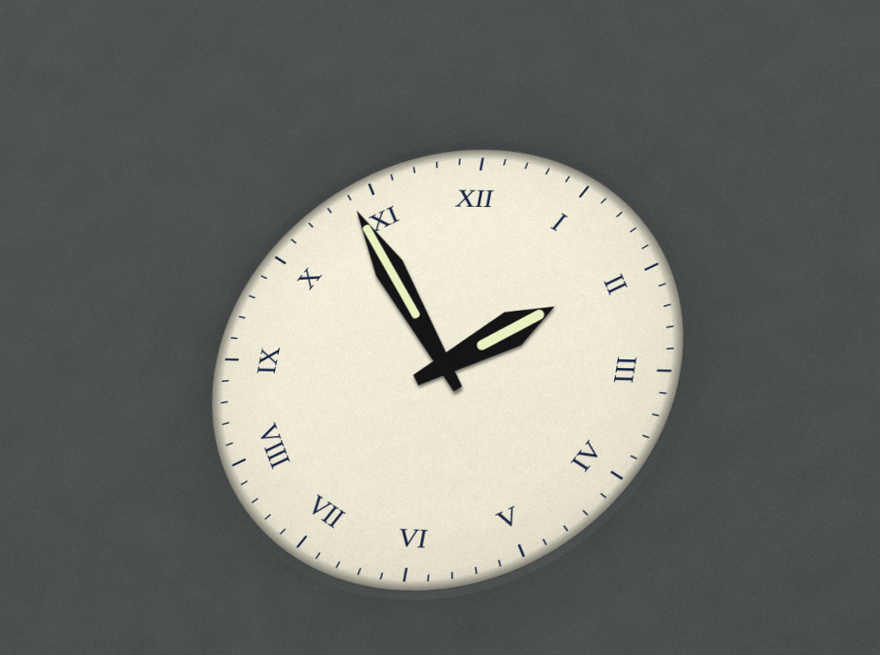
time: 1:54
